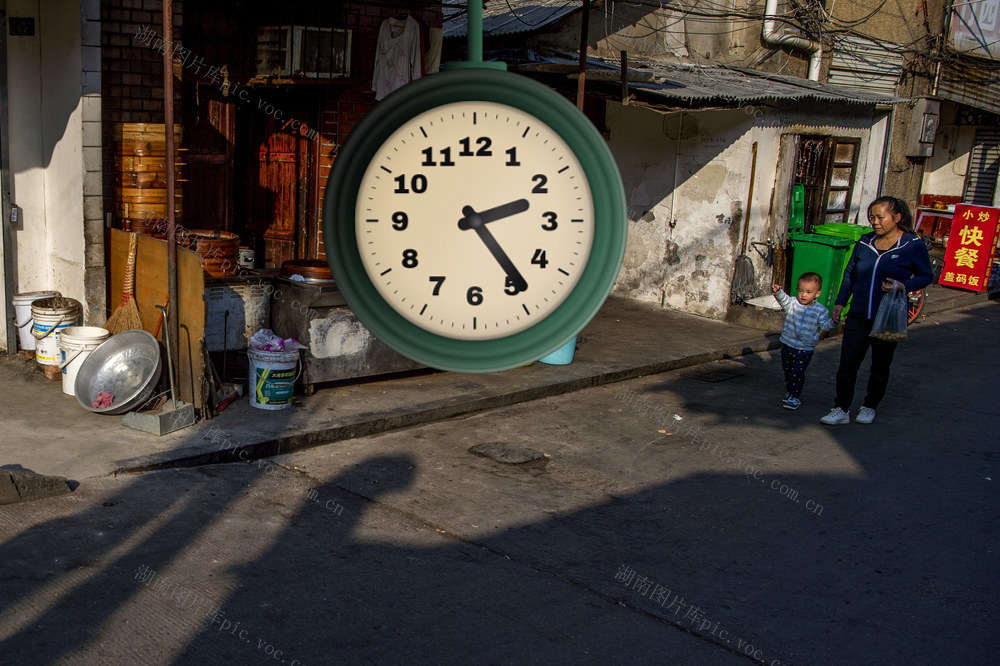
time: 2:24
